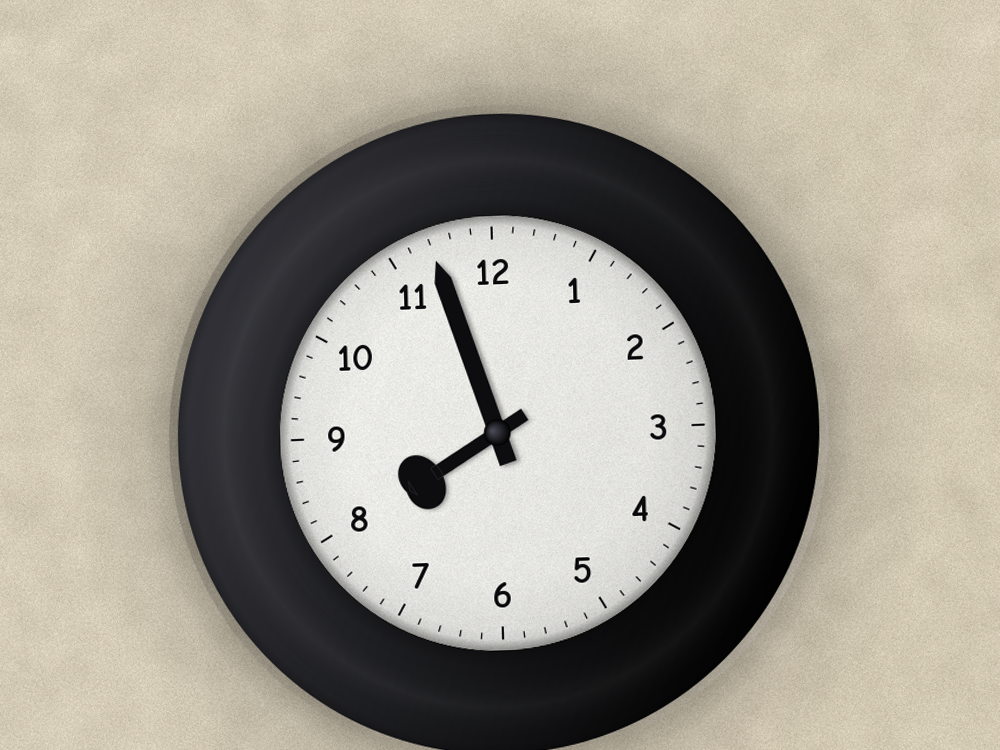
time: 7:57
